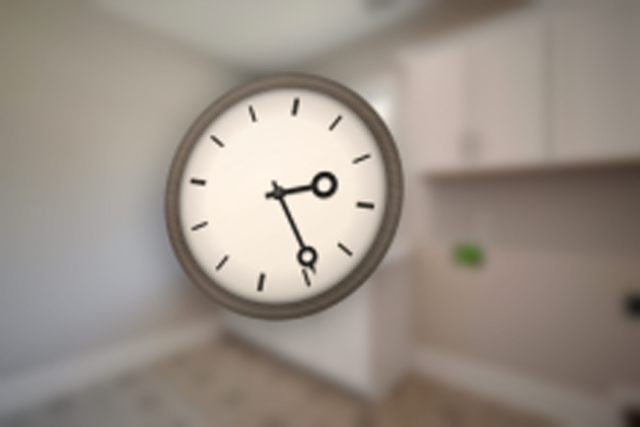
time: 2:24
